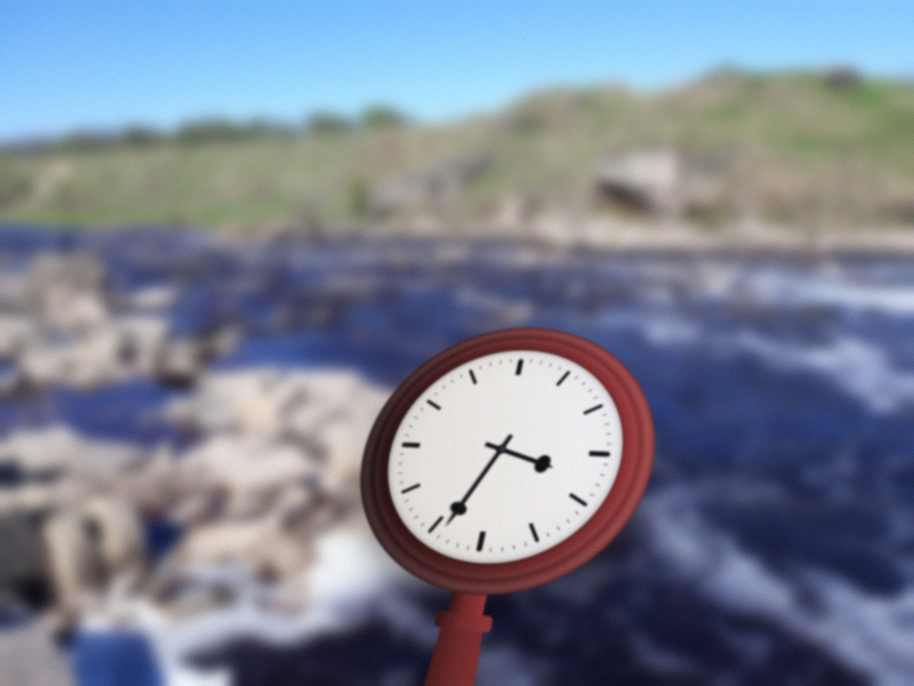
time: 3:34
